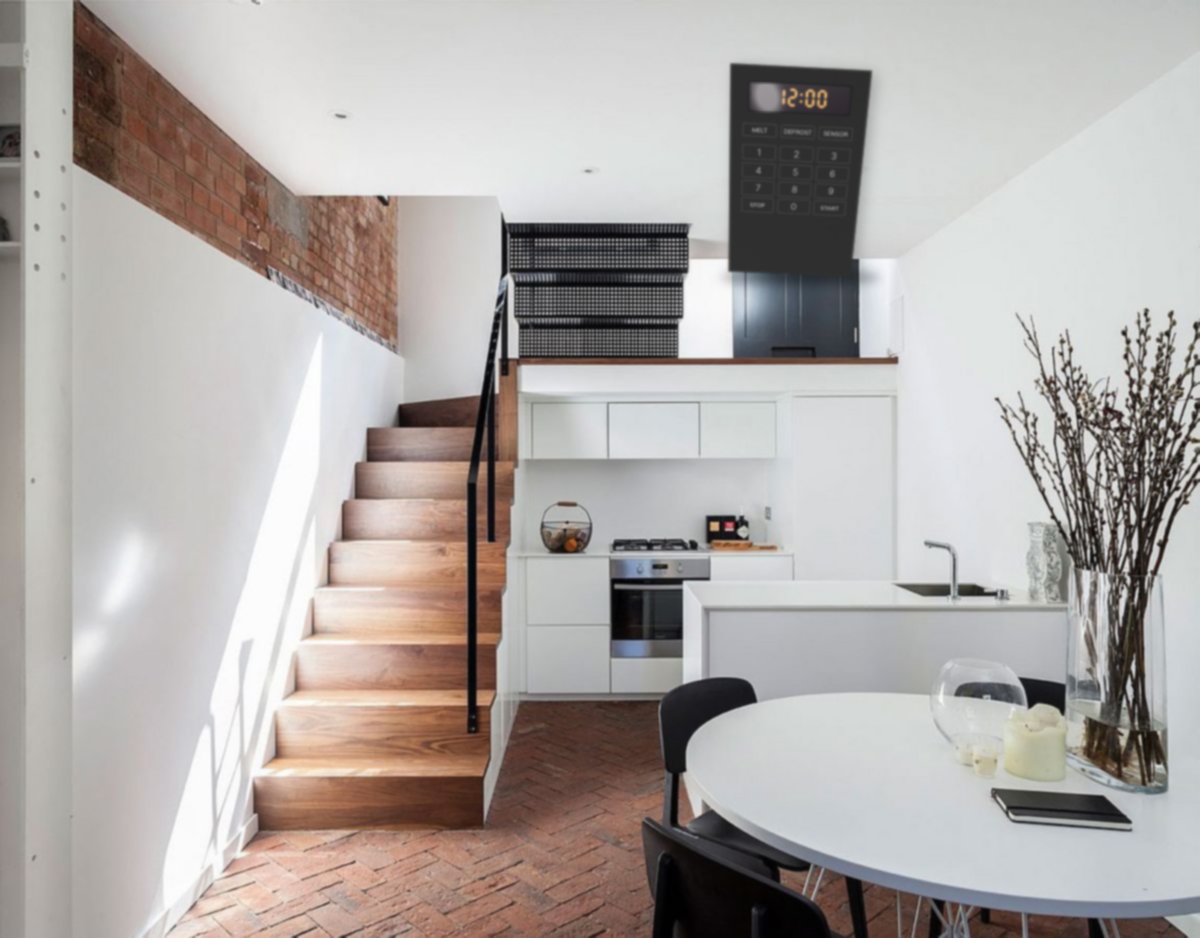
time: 12:00
